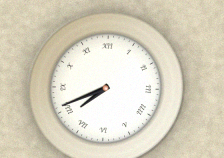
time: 7:41
